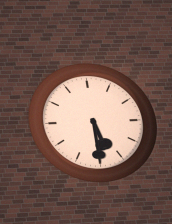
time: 5:30
